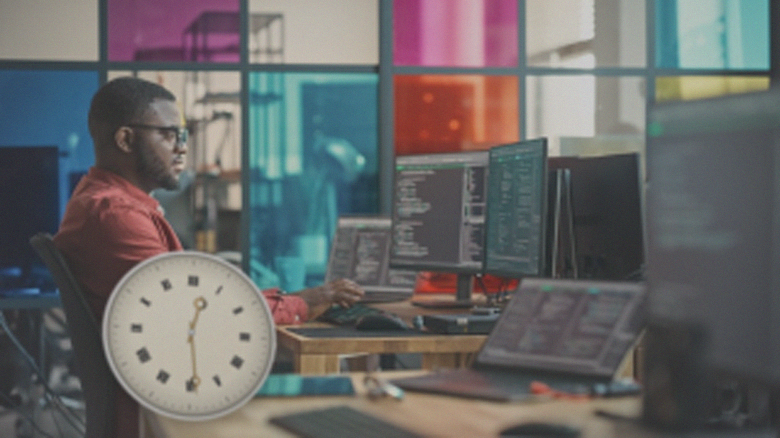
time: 12:29
